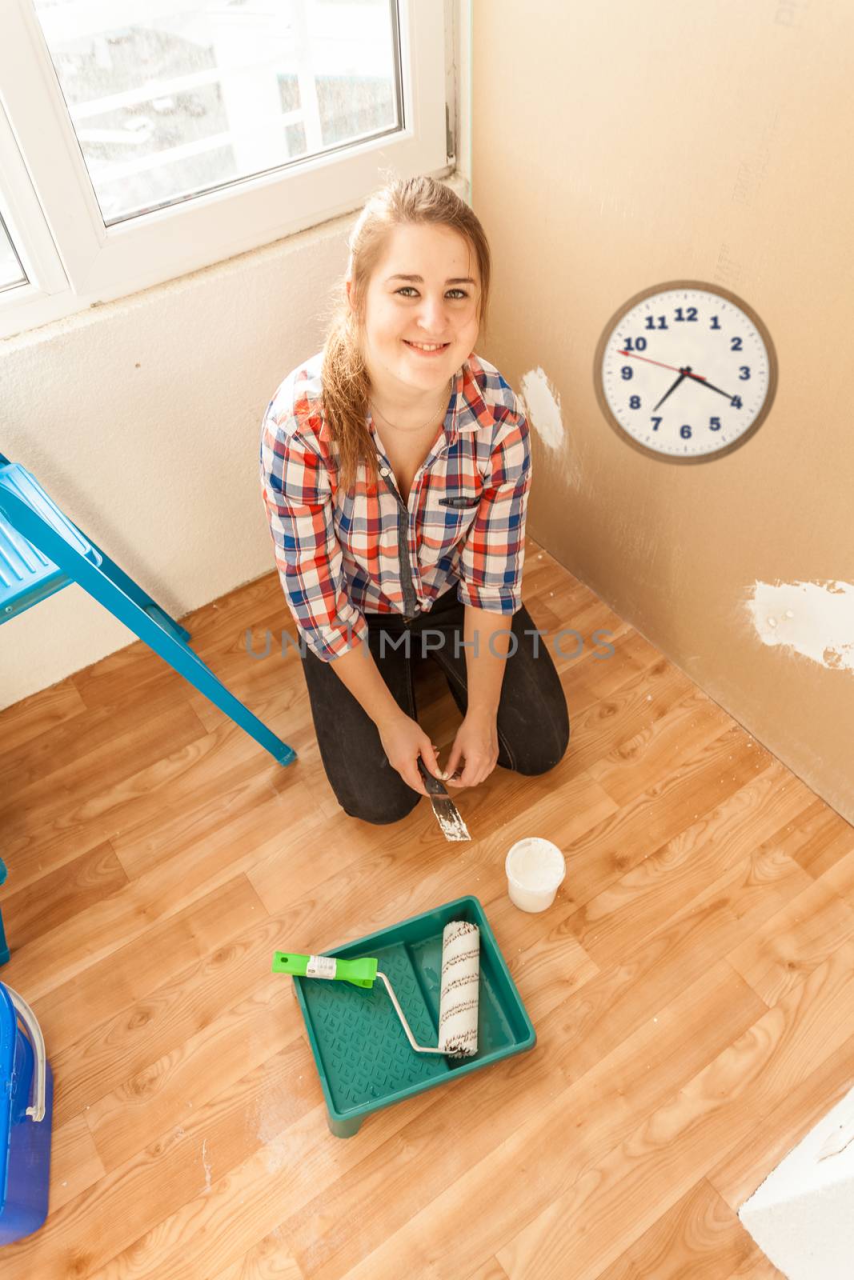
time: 7:19:48
